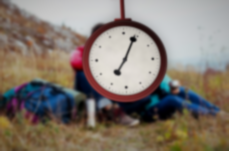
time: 7:04
